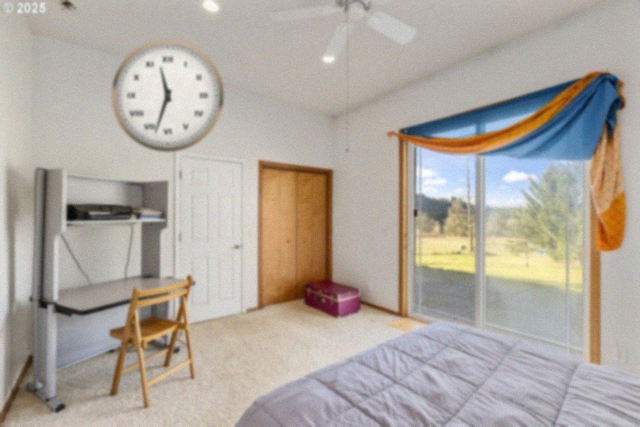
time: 11:33
